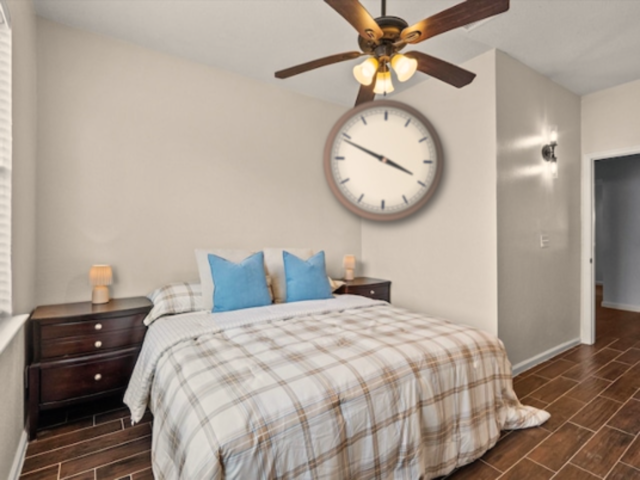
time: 3:49
